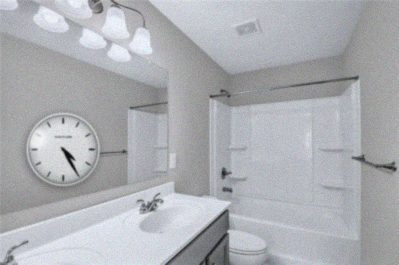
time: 4:25
